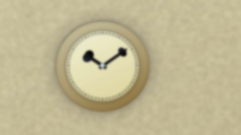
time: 10:09
